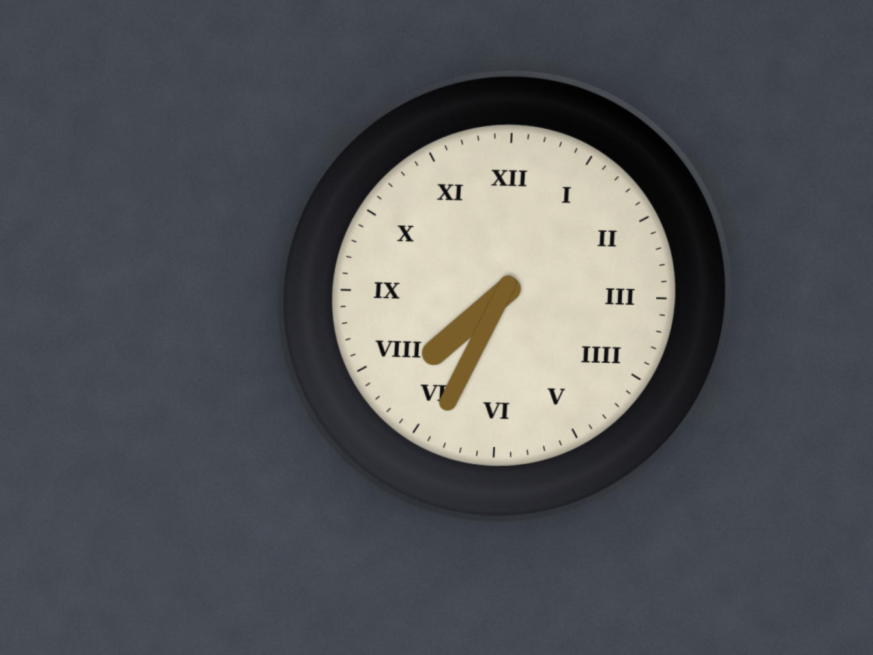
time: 7:34
